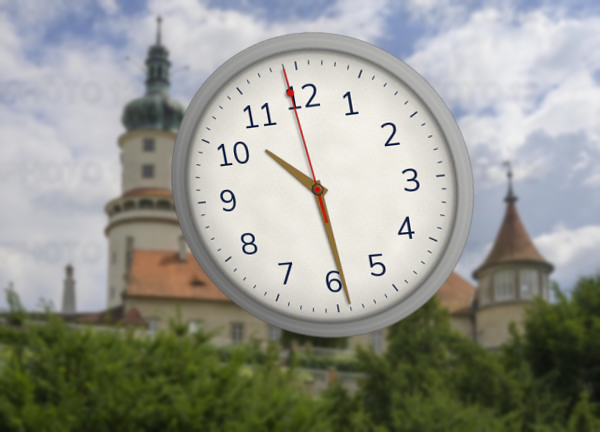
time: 10:28:59
